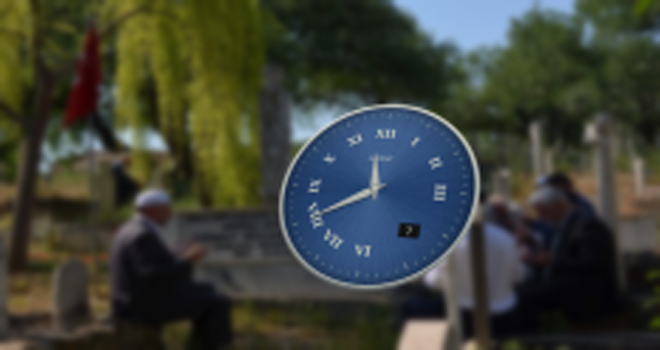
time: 11:40
